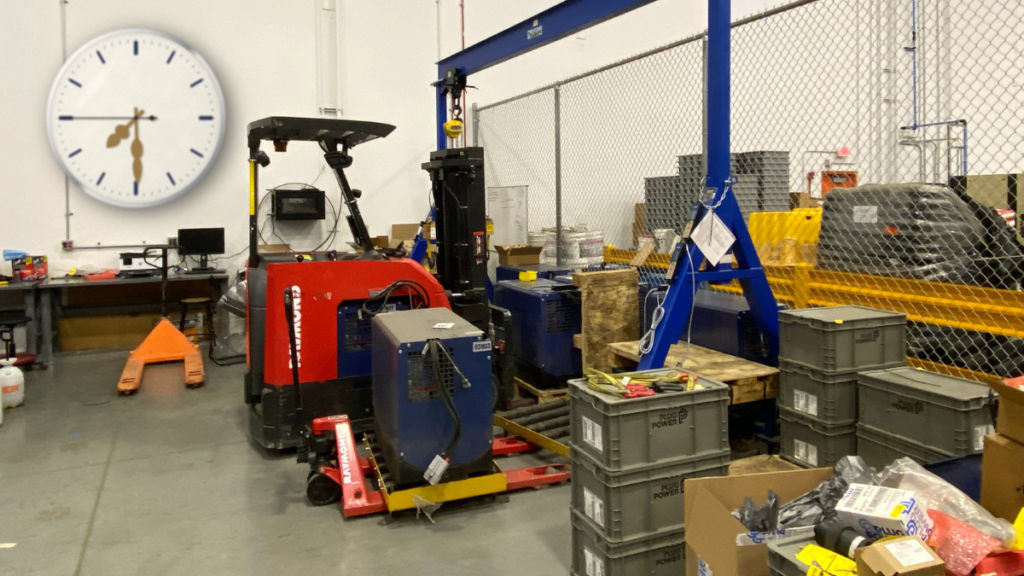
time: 7:29:45
